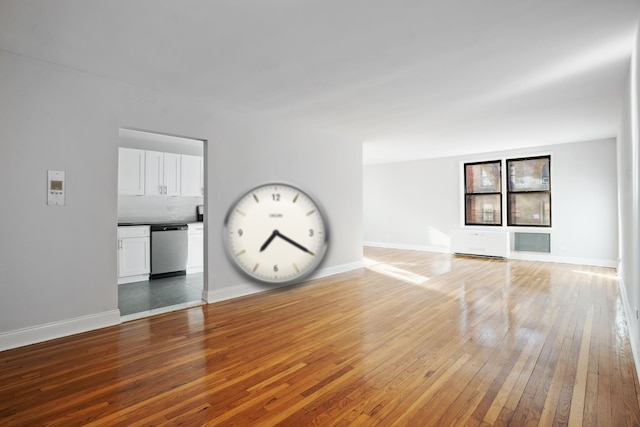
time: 7:20
